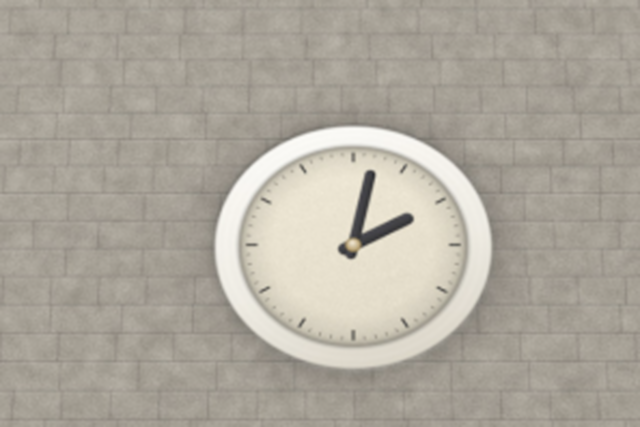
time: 2:02
